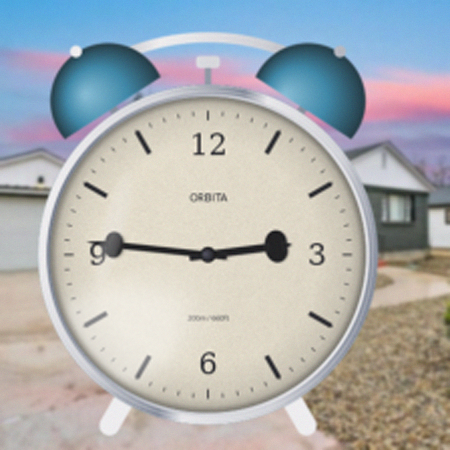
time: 2:46
